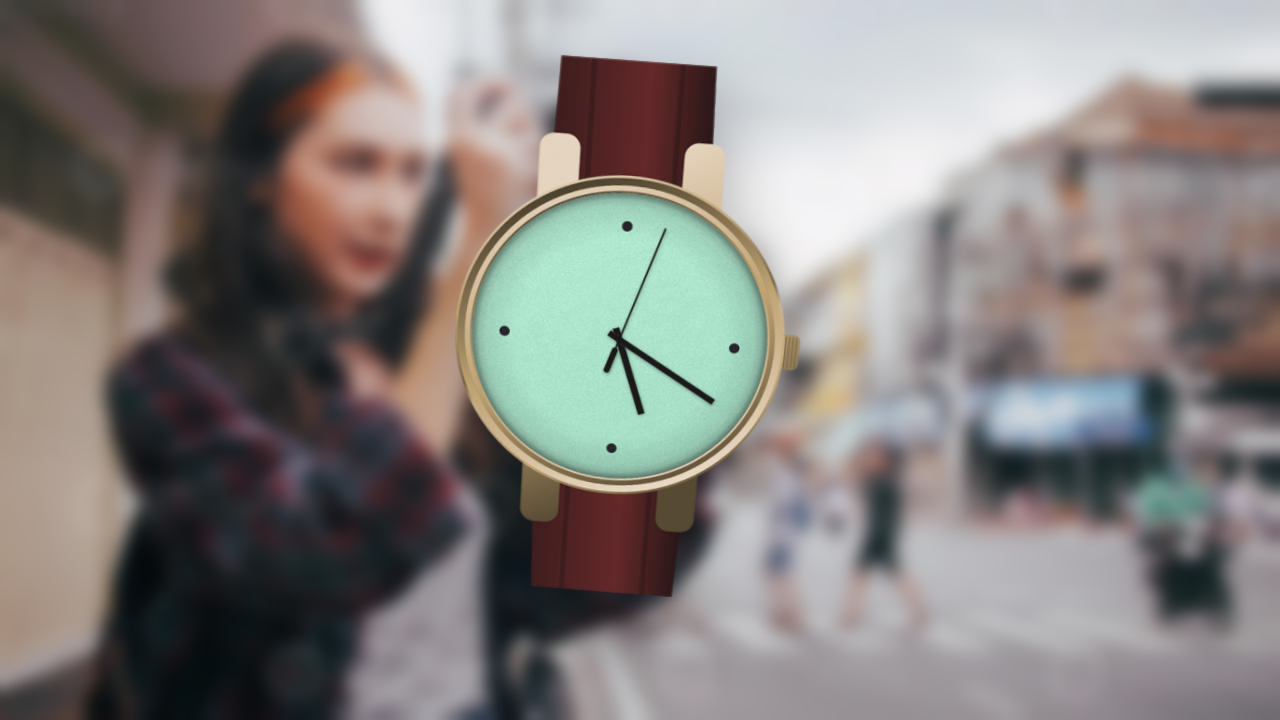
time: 5:20:03
